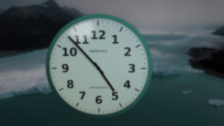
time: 4:53
